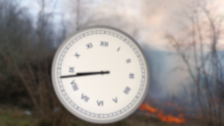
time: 8:43
